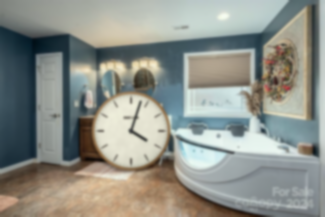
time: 4:03
